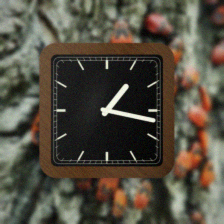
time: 1:17
